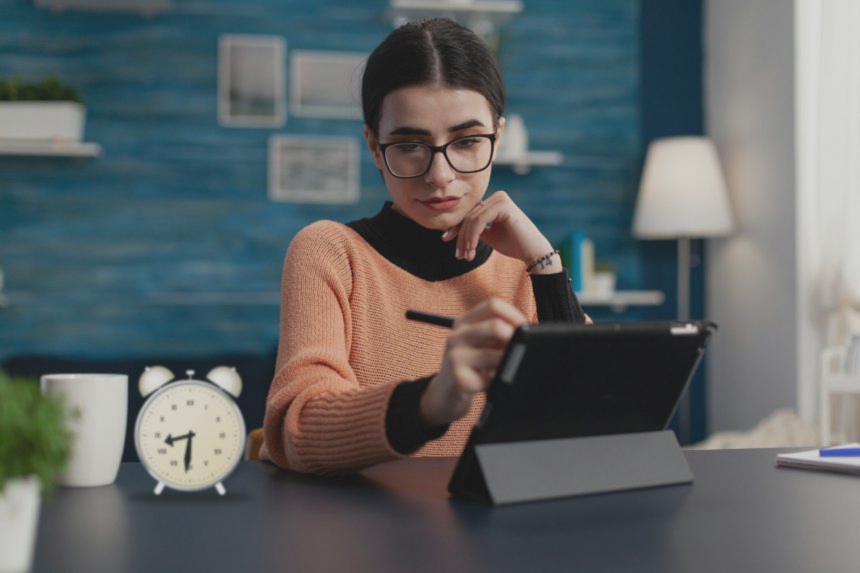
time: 8:31
